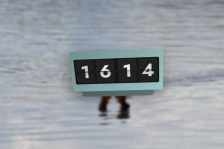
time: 16:14
